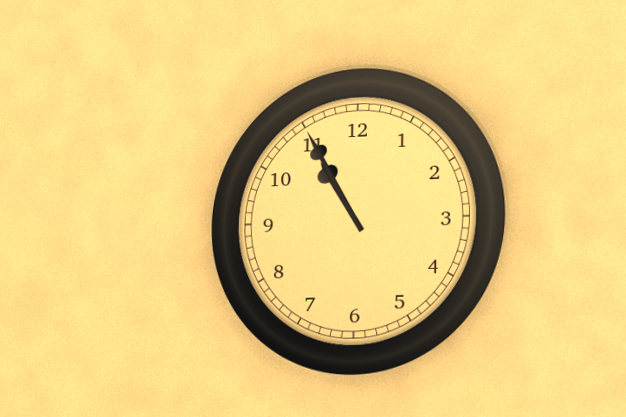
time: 10:55
